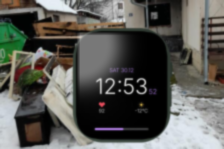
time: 12:53
